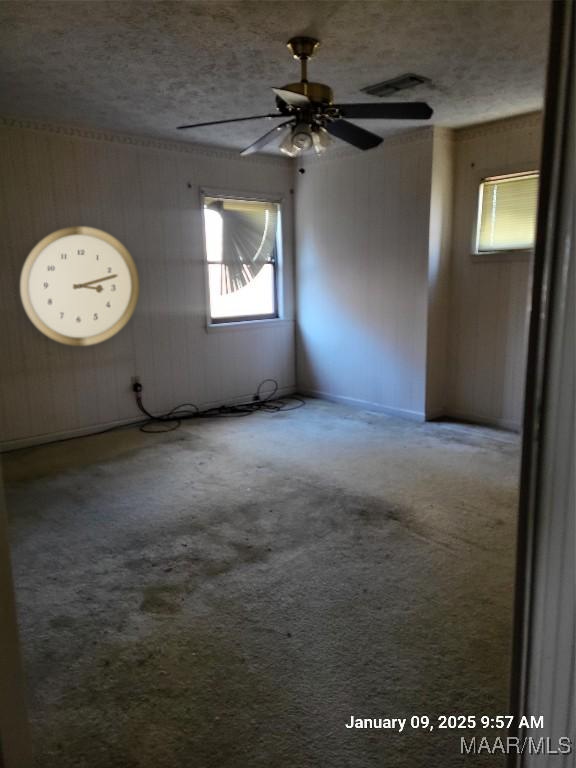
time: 3:12
